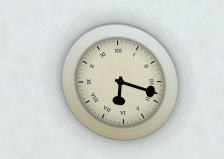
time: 6:18
